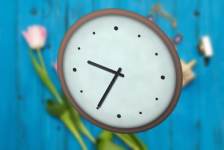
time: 9:35
